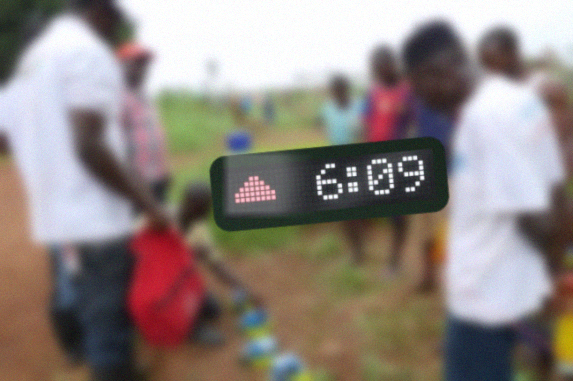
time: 6:09
